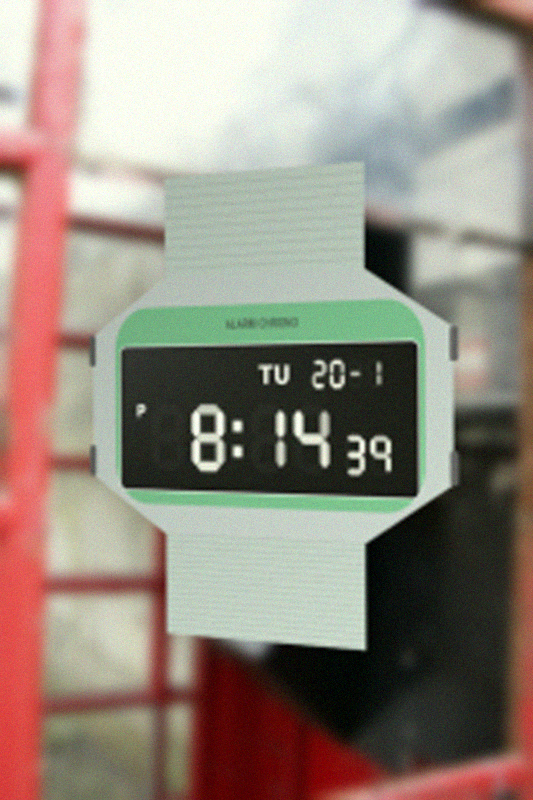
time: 8:14:39
